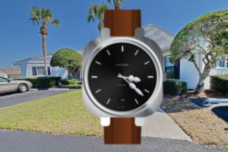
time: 3:22
